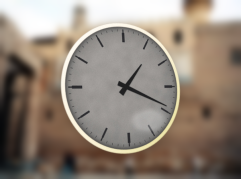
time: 1:19
